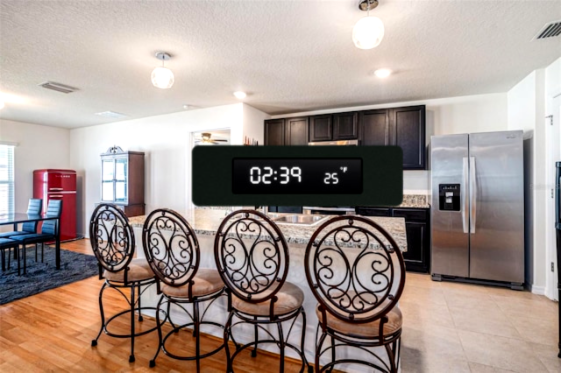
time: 2:39
